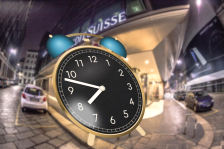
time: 7:48
